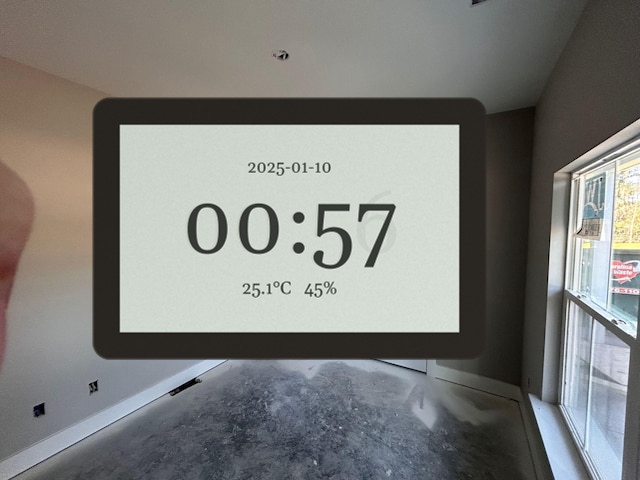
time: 0:57
